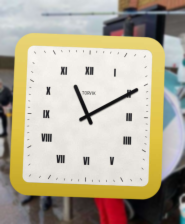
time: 11:10
